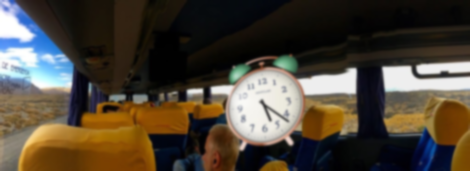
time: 5:22
